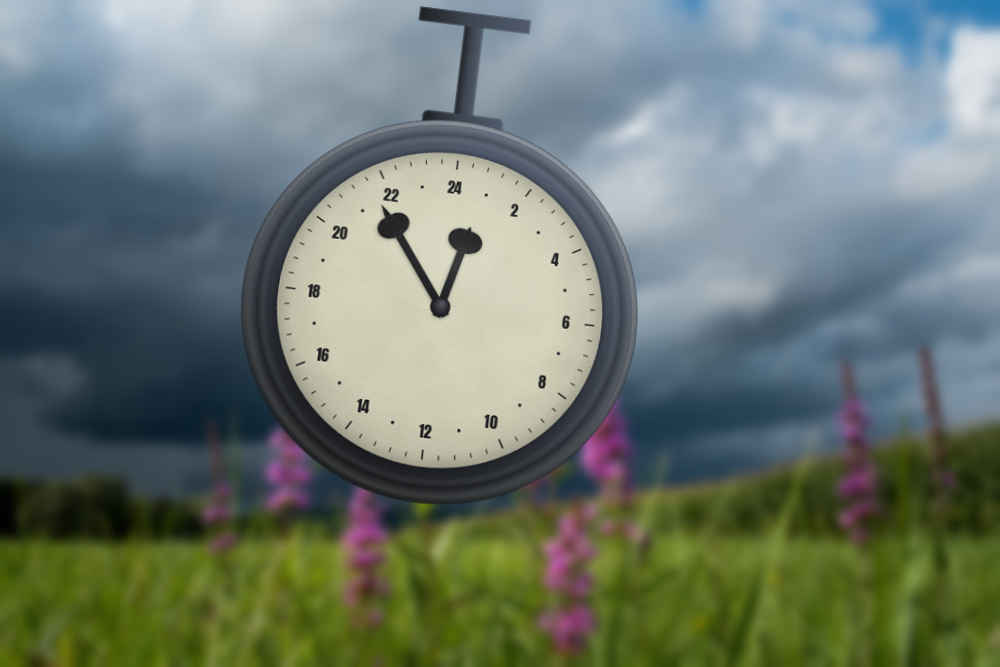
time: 0:54
